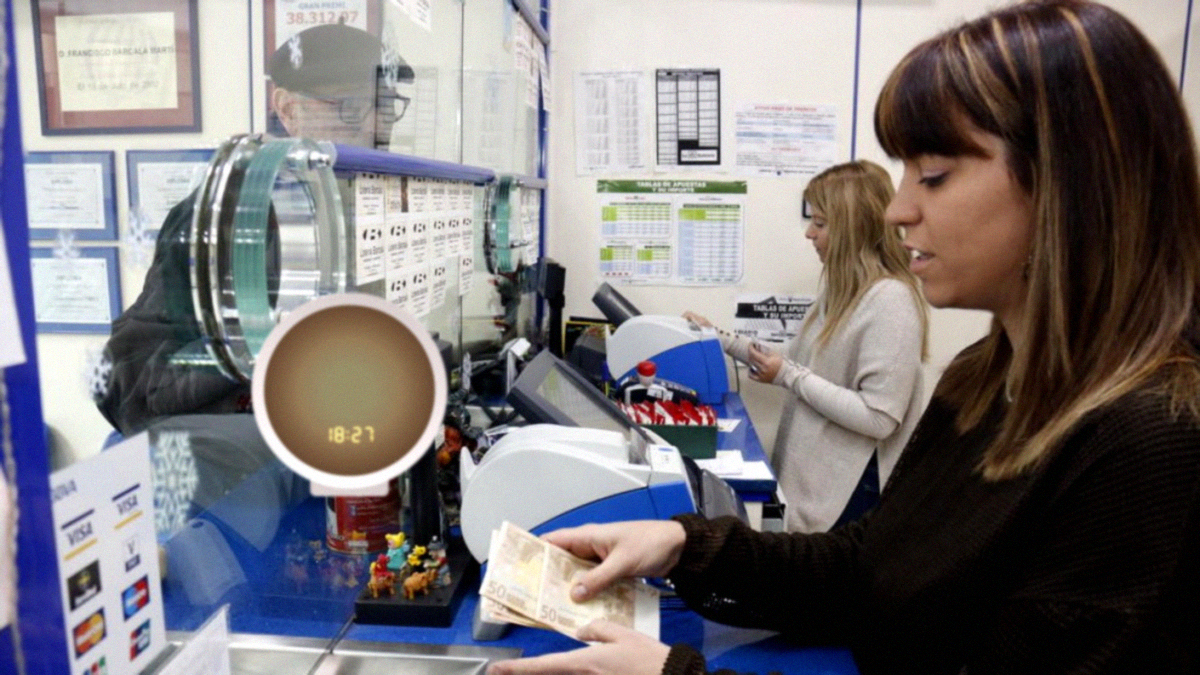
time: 18:27
